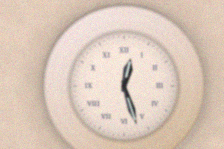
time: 12:27
